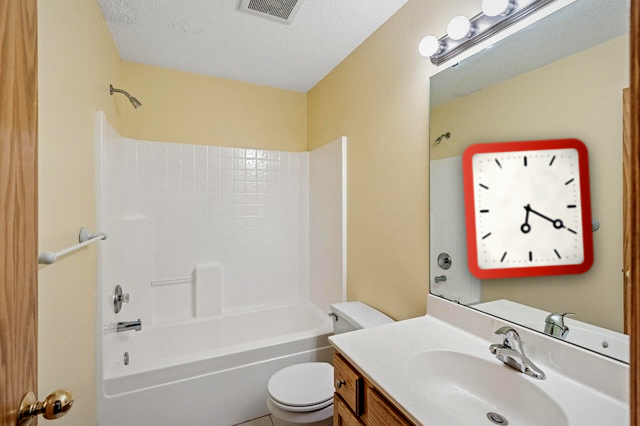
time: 6:20
